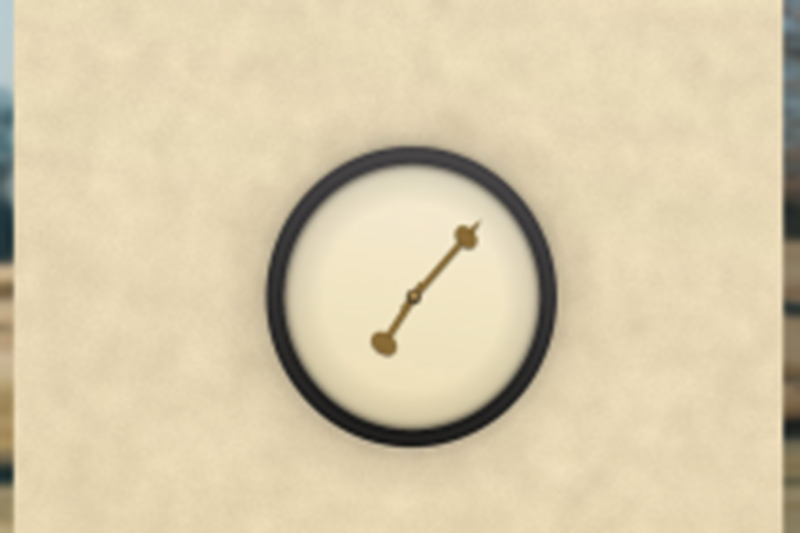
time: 7:07
